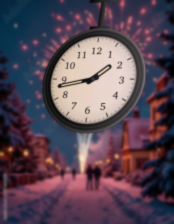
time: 1:43
